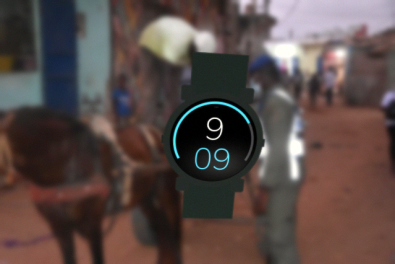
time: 9:09
